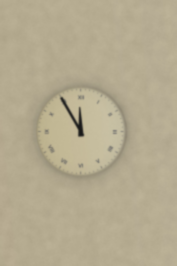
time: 11:55
